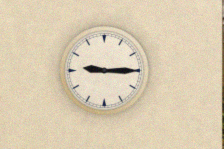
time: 9:15
